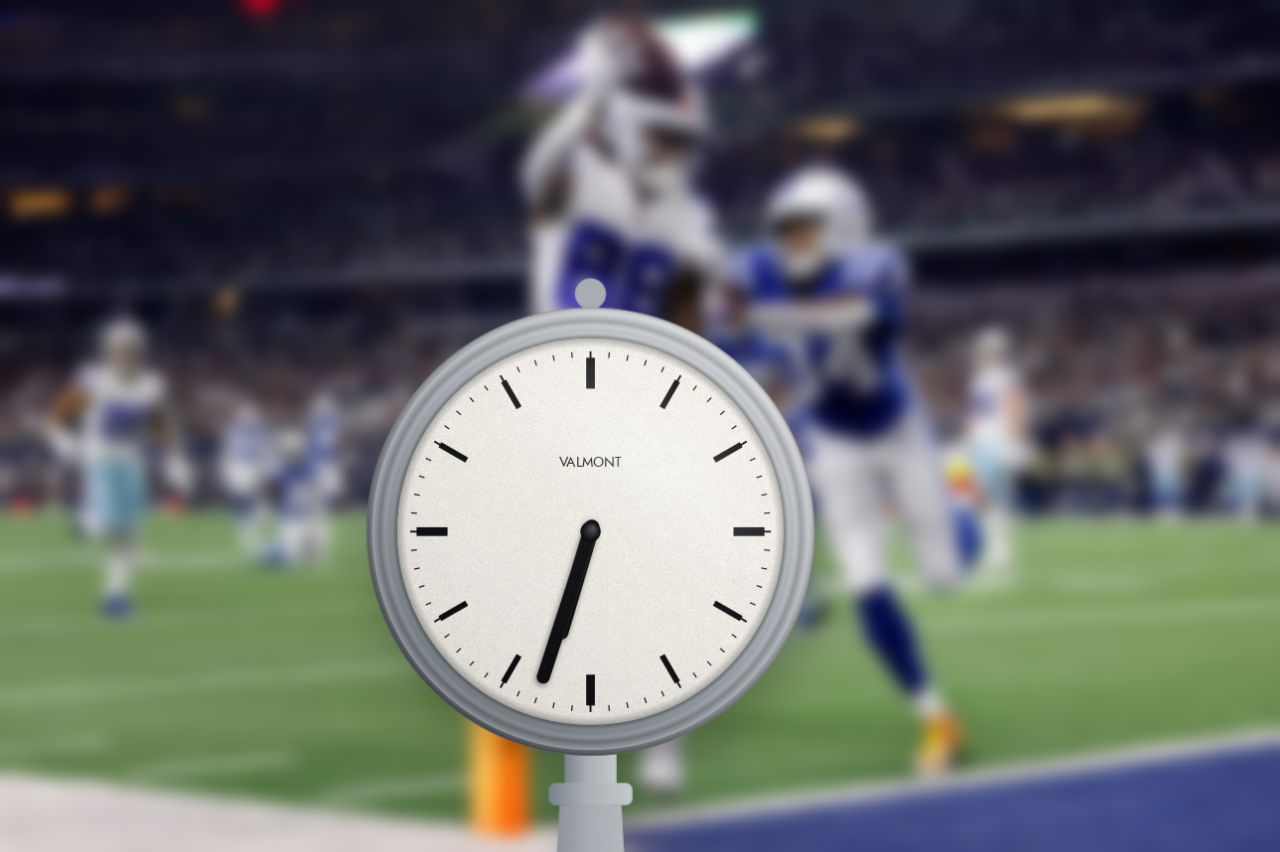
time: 6:33
